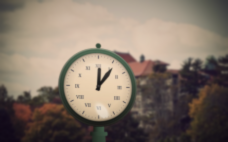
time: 12:06
